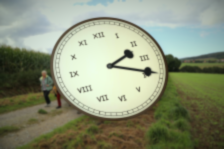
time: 2:19
